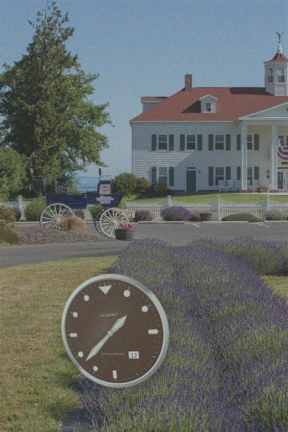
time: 1:38
